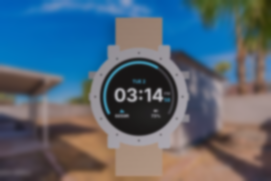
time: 3:14
